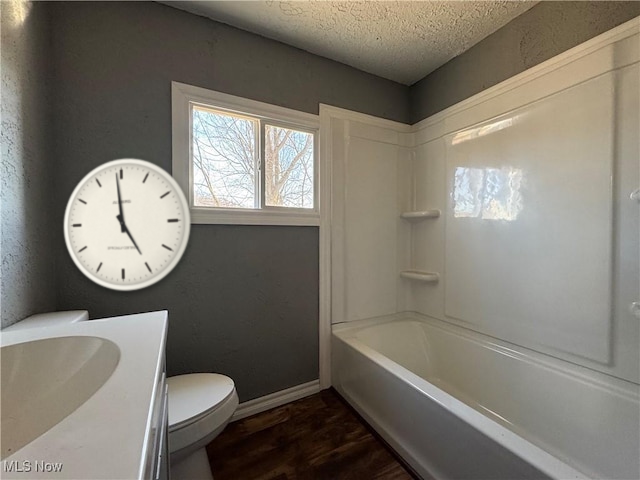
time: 4:59
